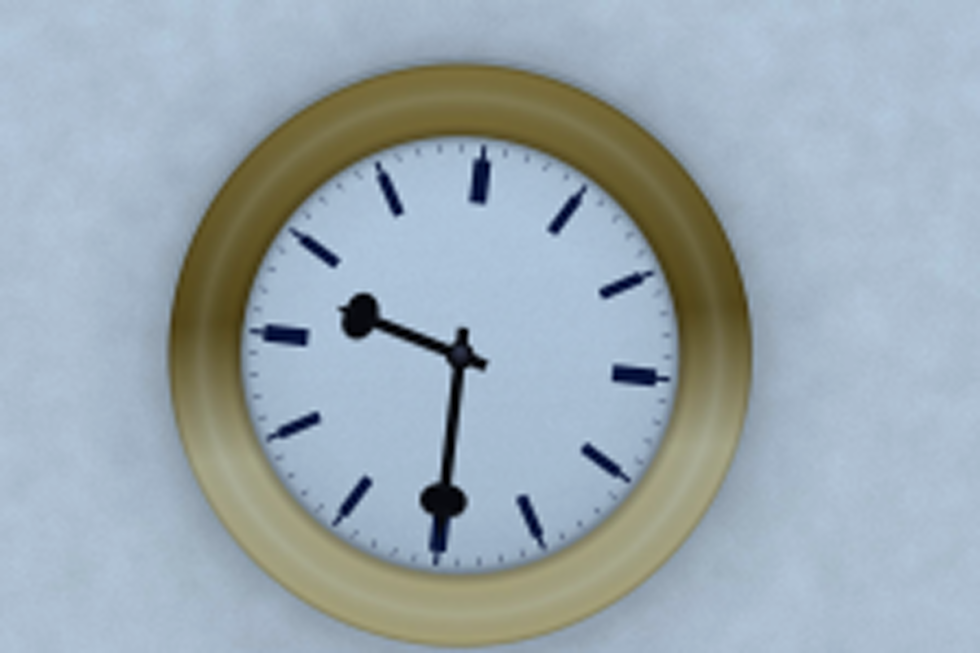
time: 9:30
